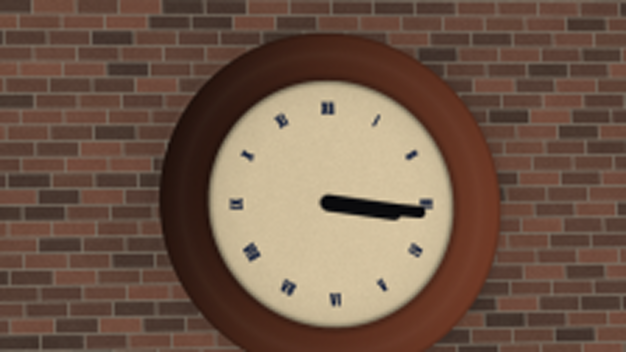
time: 3:16
